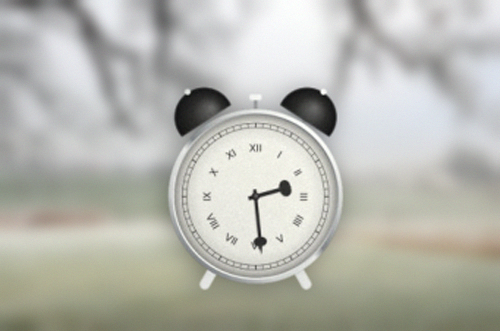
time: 2:29
